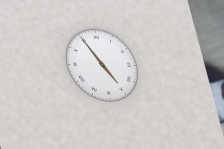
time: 4:55
